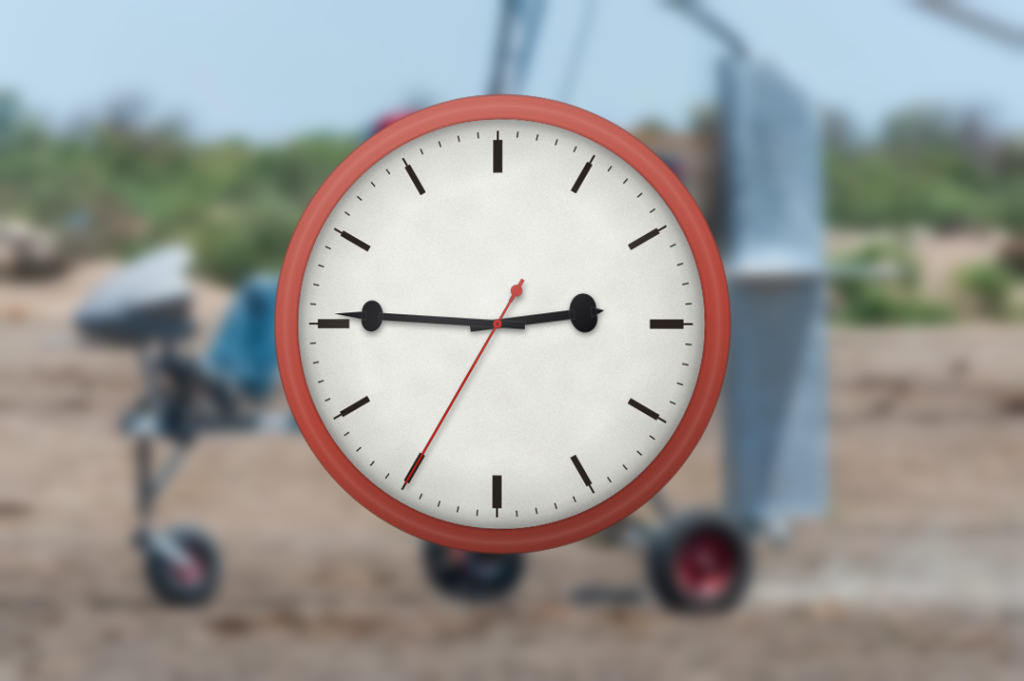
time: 2:45:35
